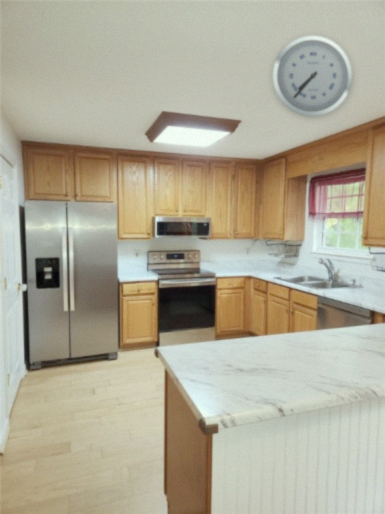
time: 7:37
